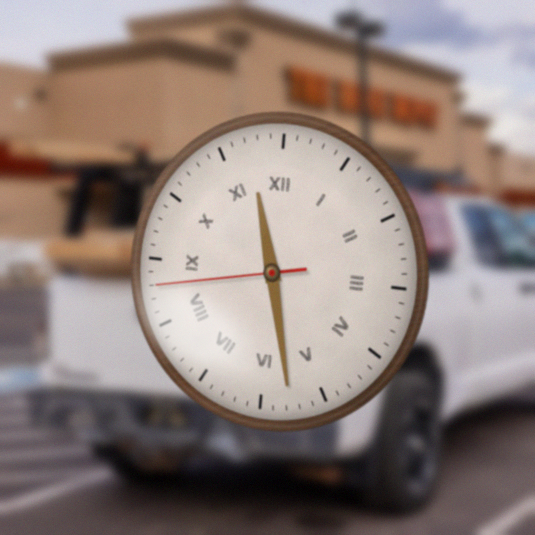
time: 11:27:43
